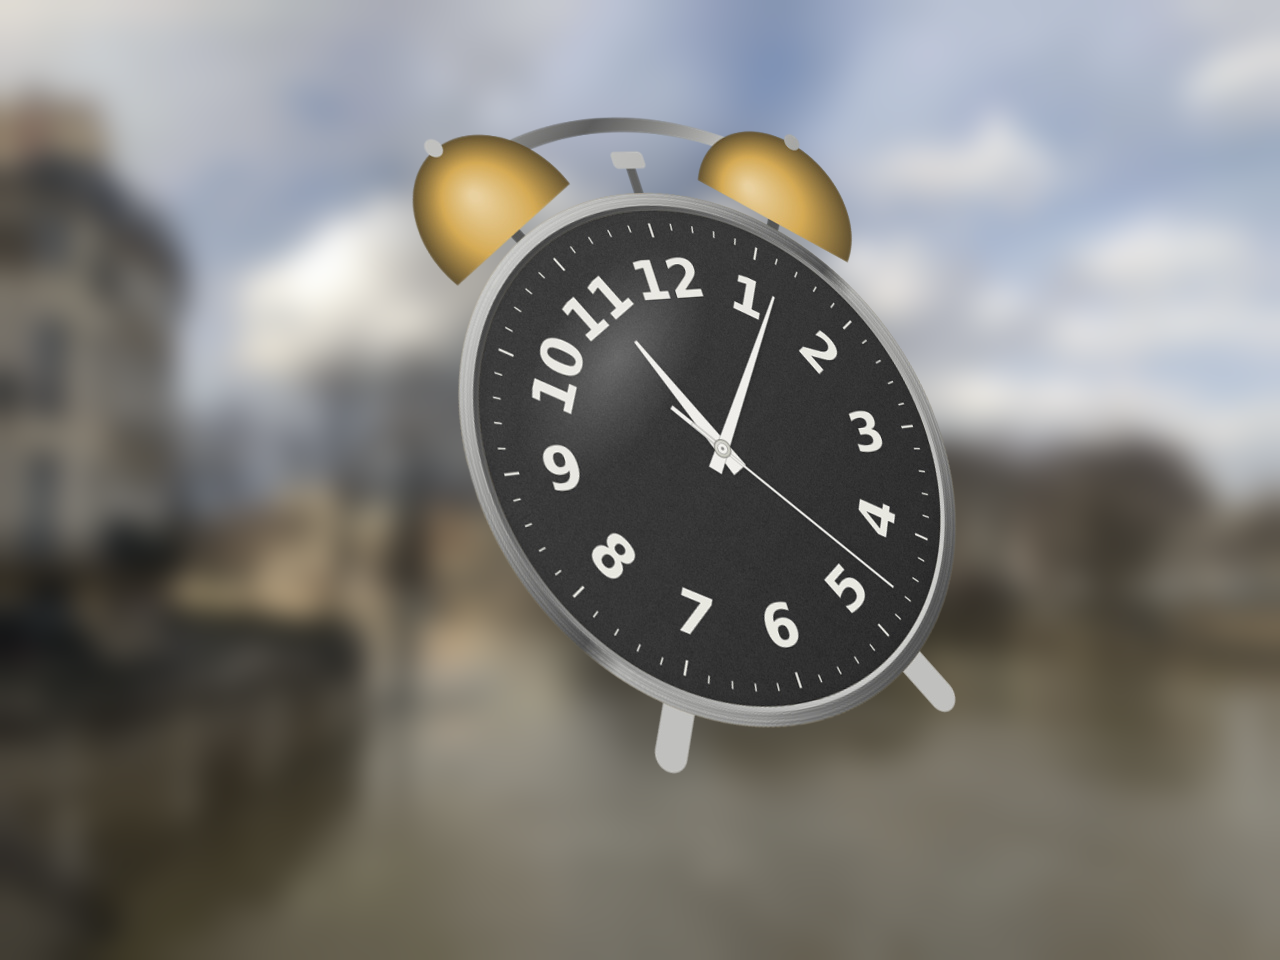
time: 11:06:23
